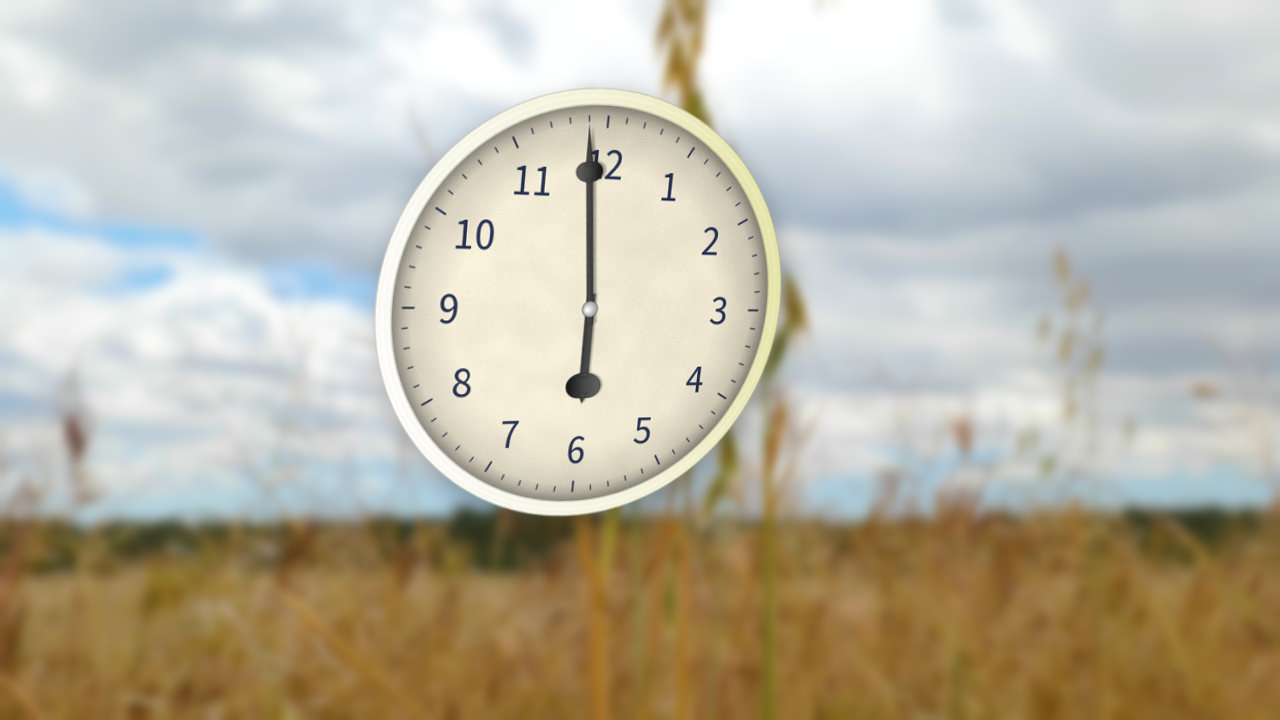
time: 5:59
